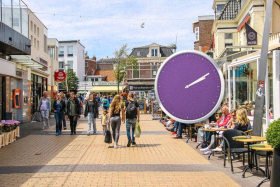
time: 2:10
